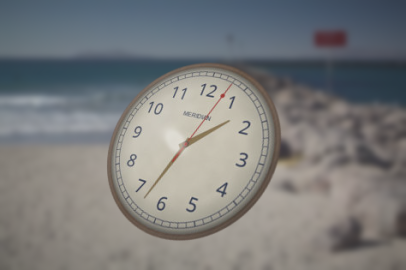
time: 1:33:03
